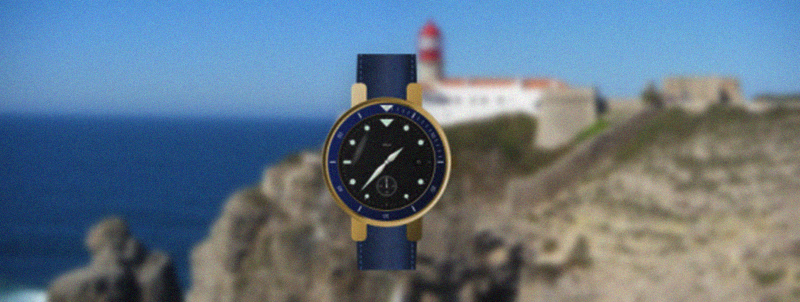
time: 1:37
